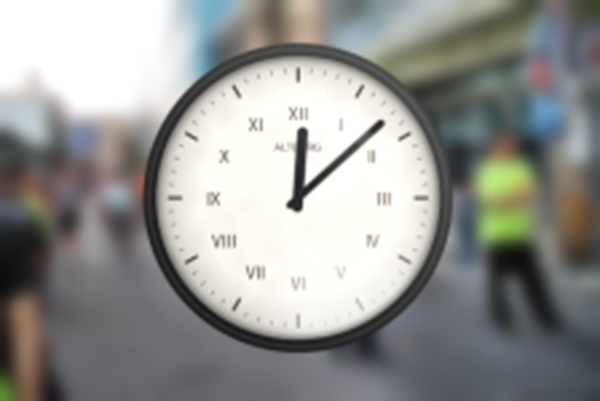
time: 12:08
